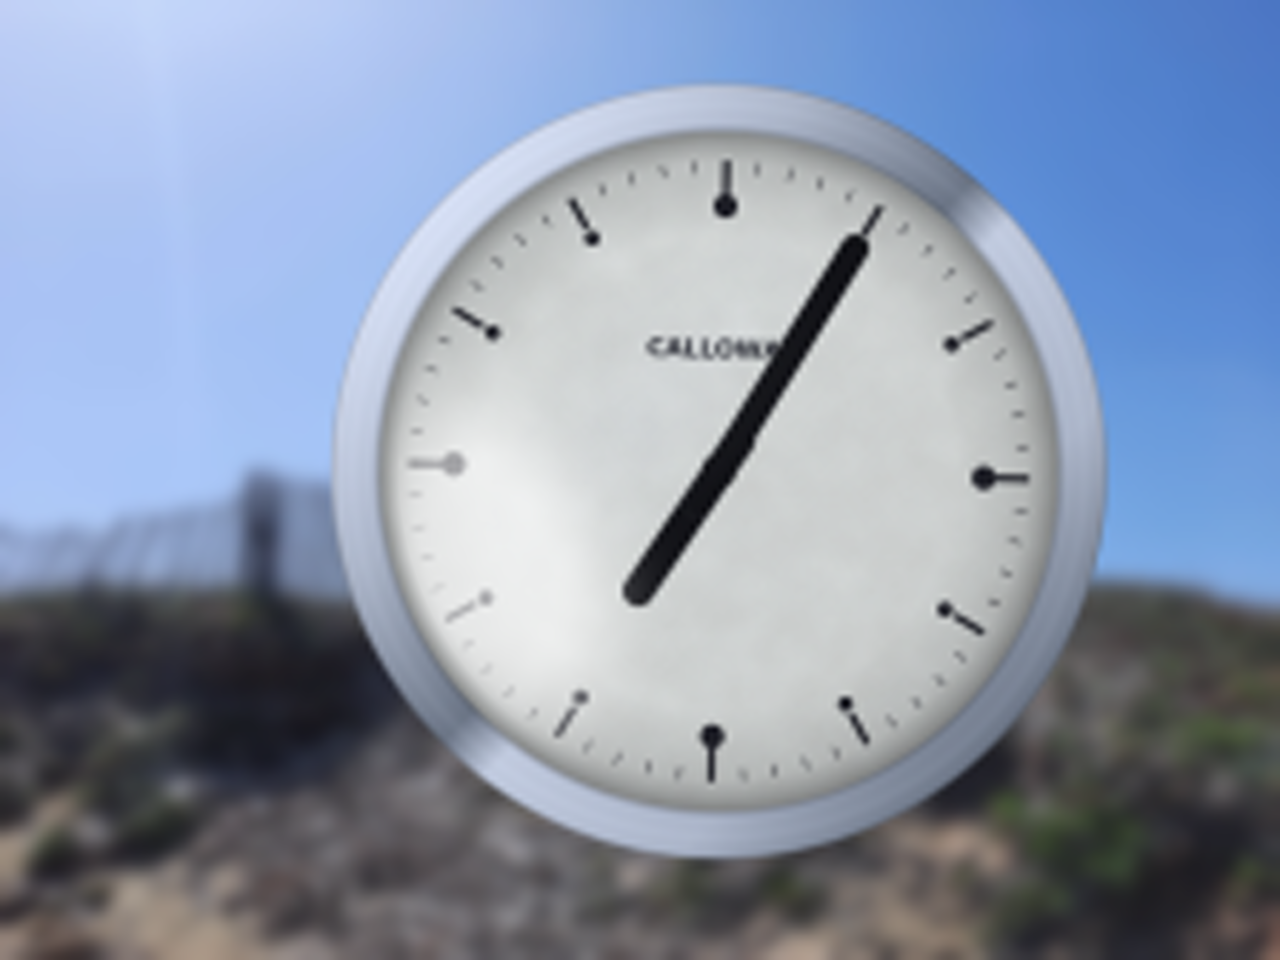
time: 7:05
